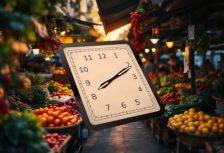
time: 8:11
